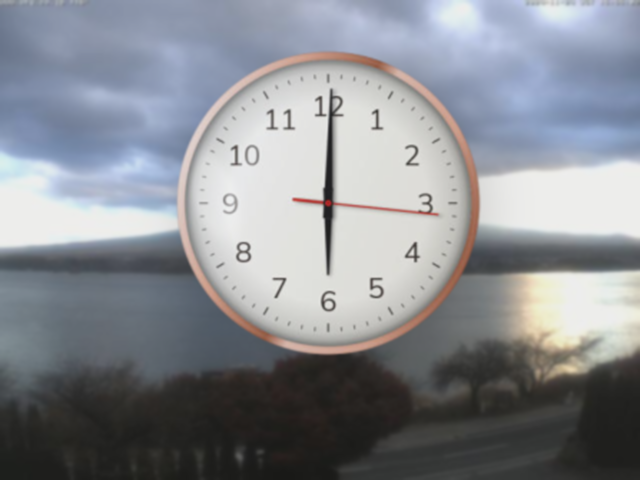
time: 6:00:16
